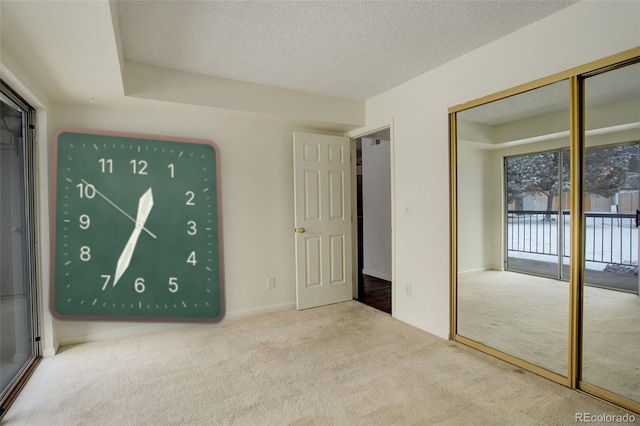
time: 12:33:51
